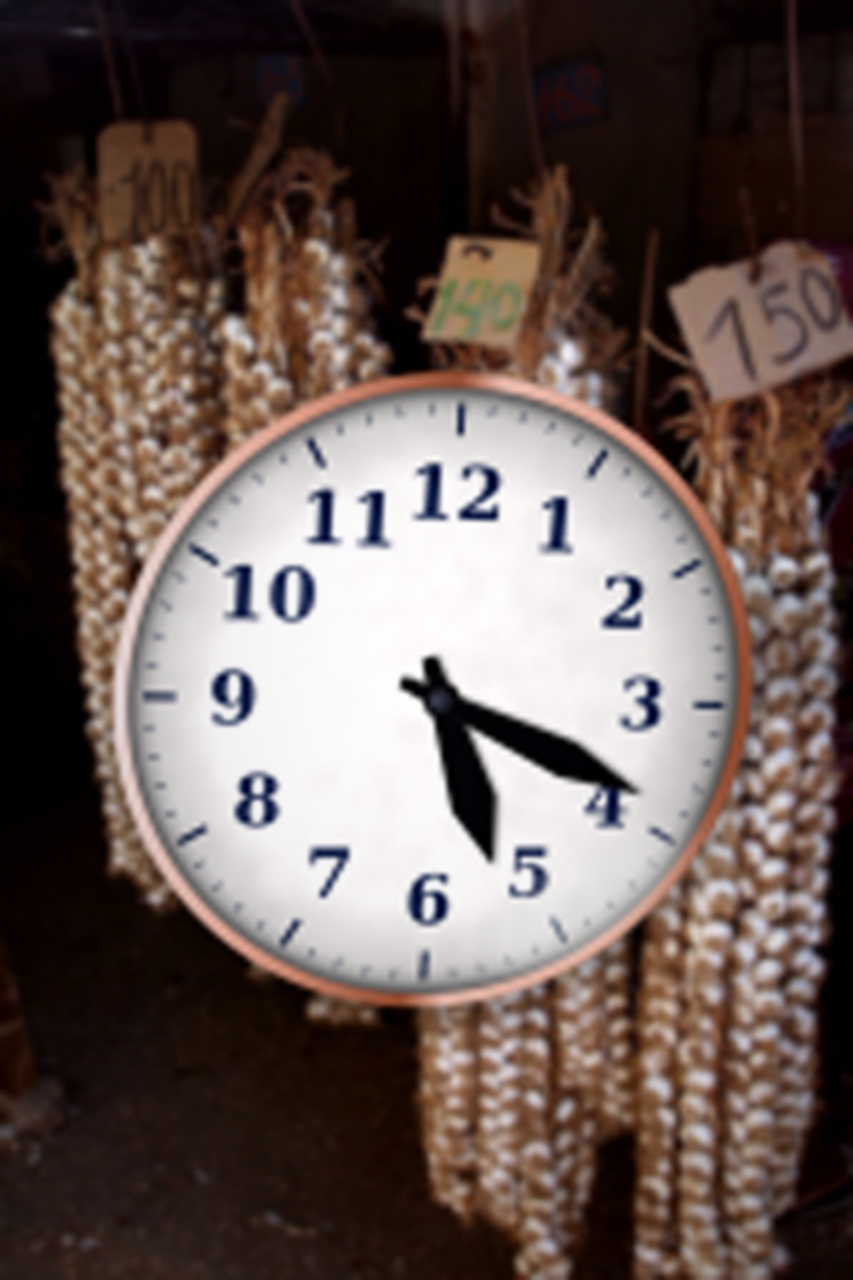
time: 5:19
